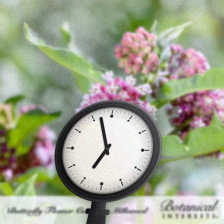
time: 6:57
